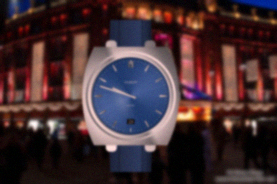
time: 9:48
